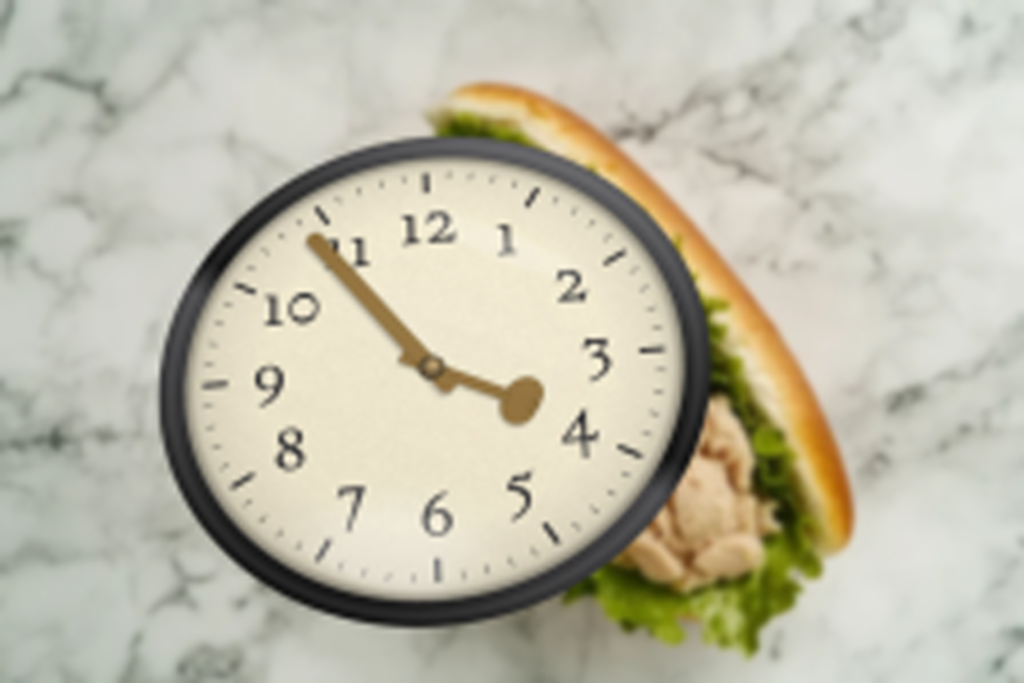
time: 3:54
